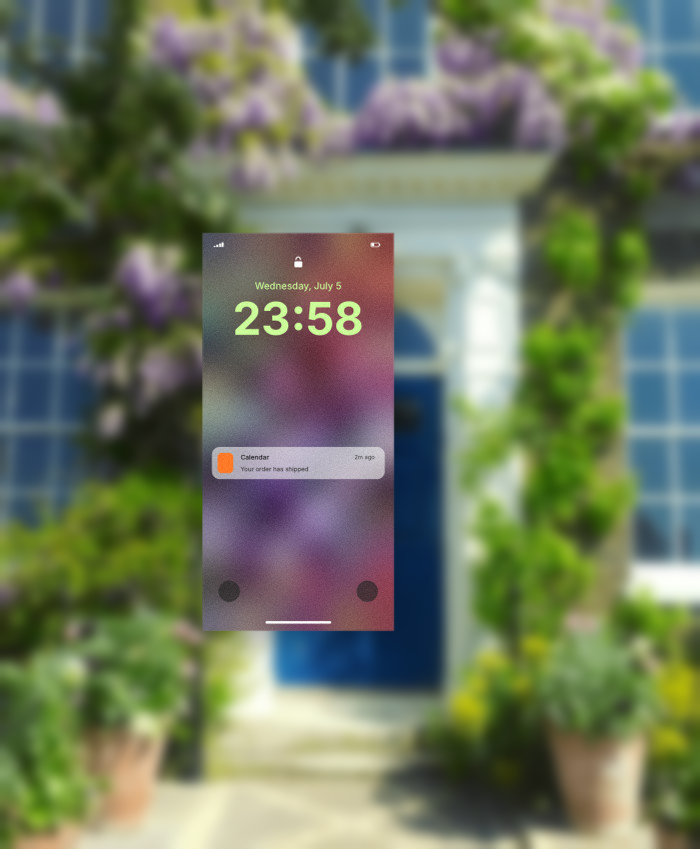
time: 23:58
